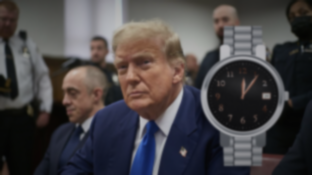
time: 12:06
